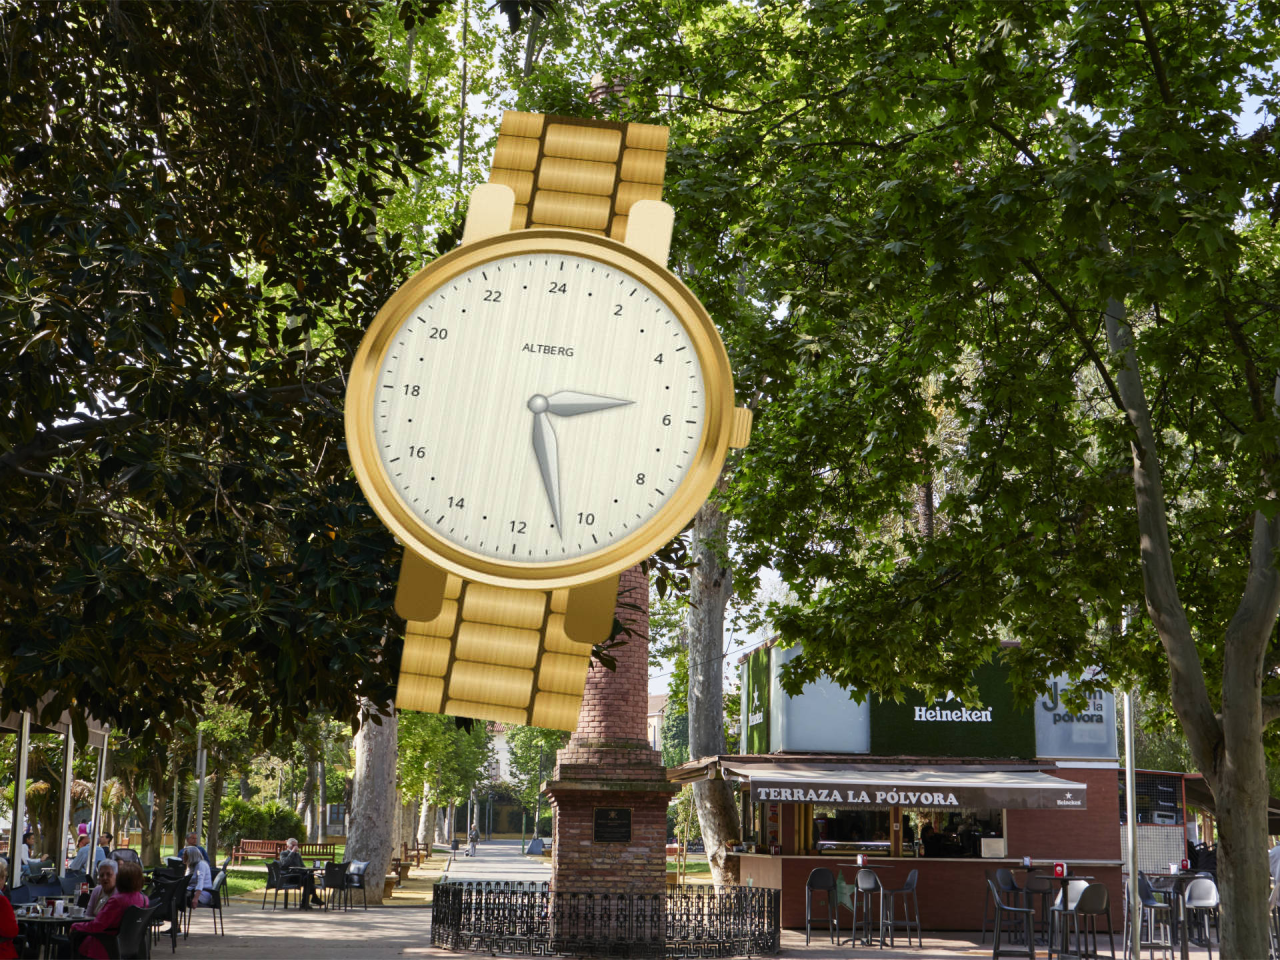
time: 5:27
